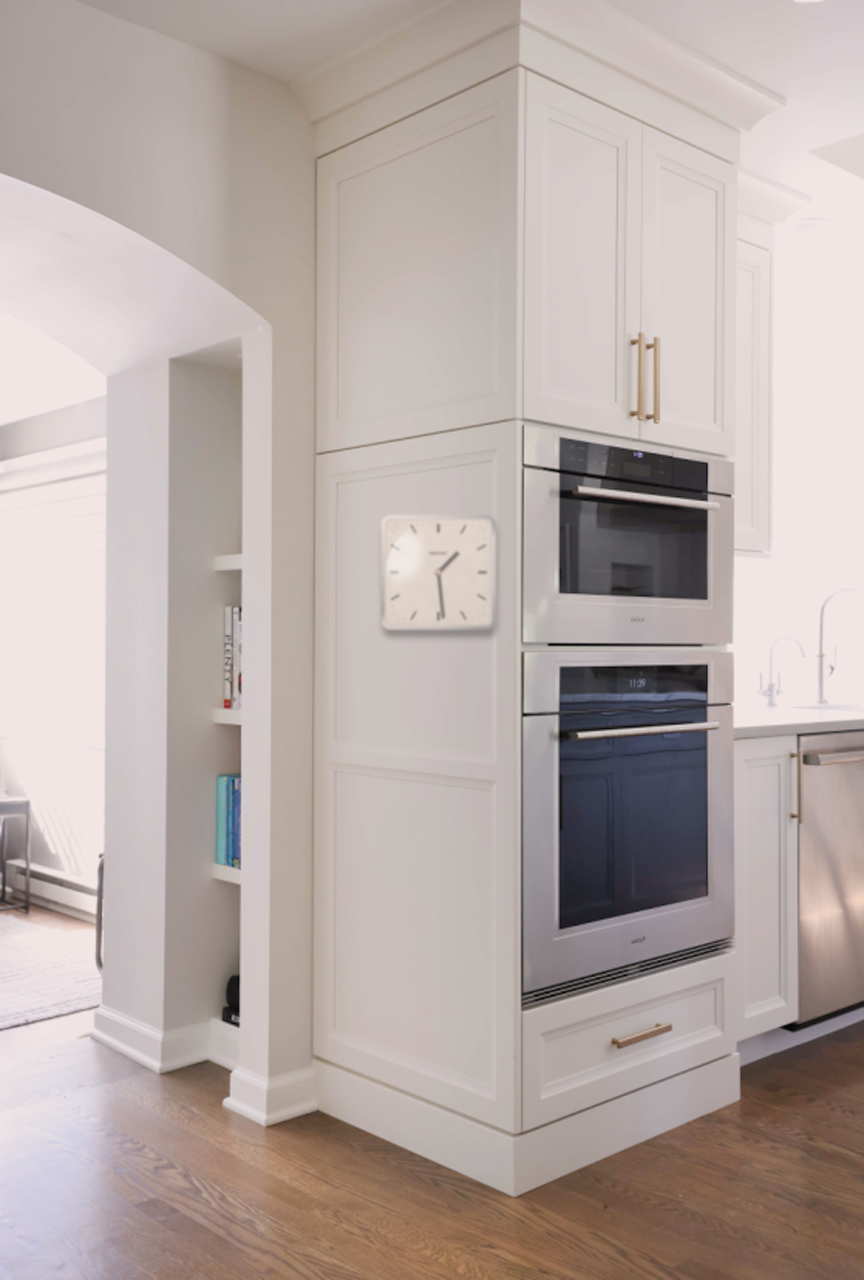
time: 1:29
